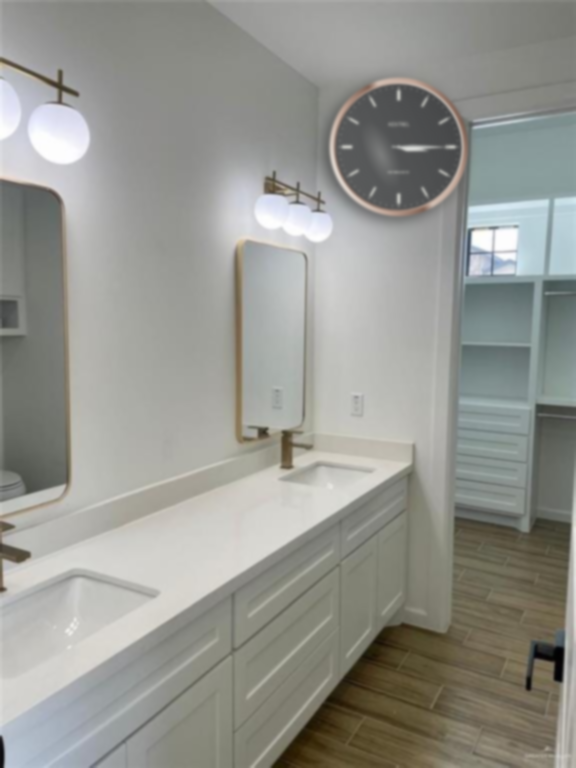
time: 3:15
